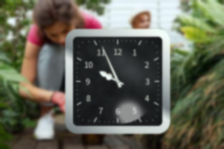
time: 9:56
